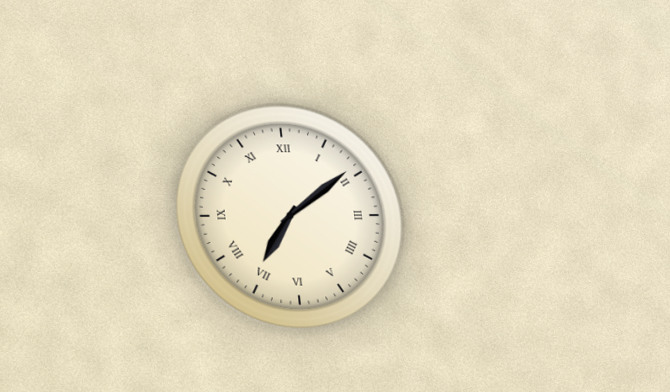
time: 7:09
